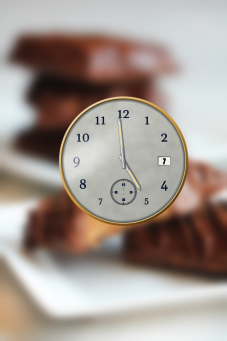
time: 4:59
